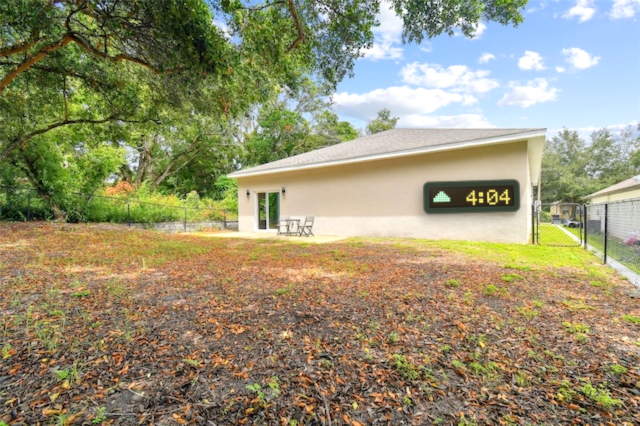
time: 4:04
